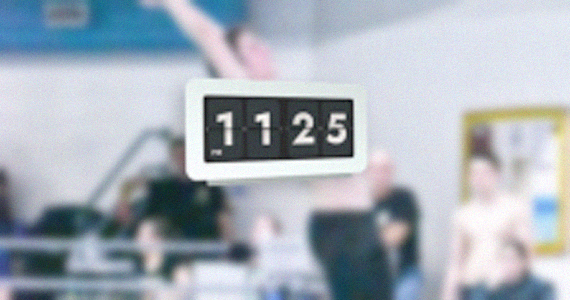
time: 11:25
